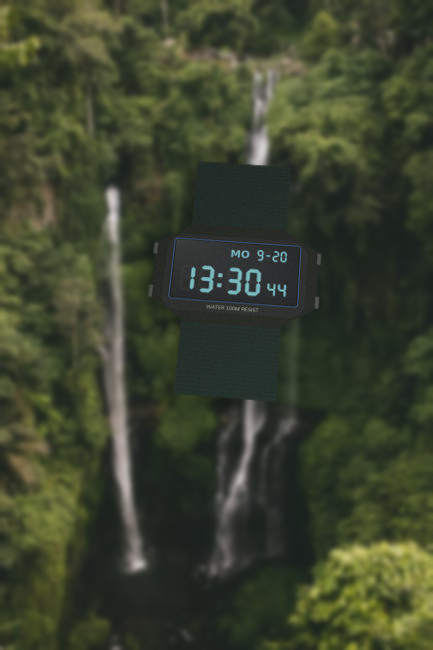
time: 13:30:44
